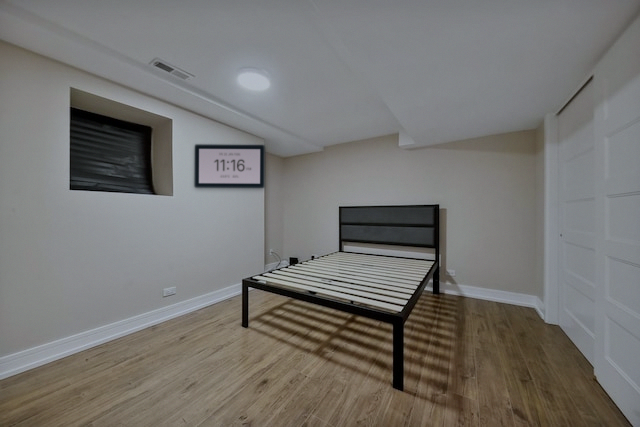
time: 11:16
